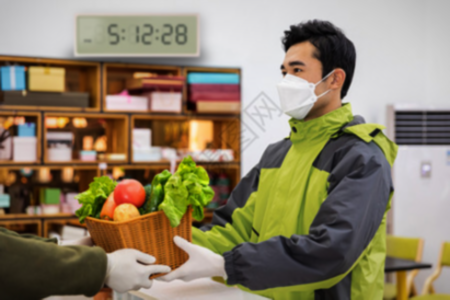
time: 5:12:28
